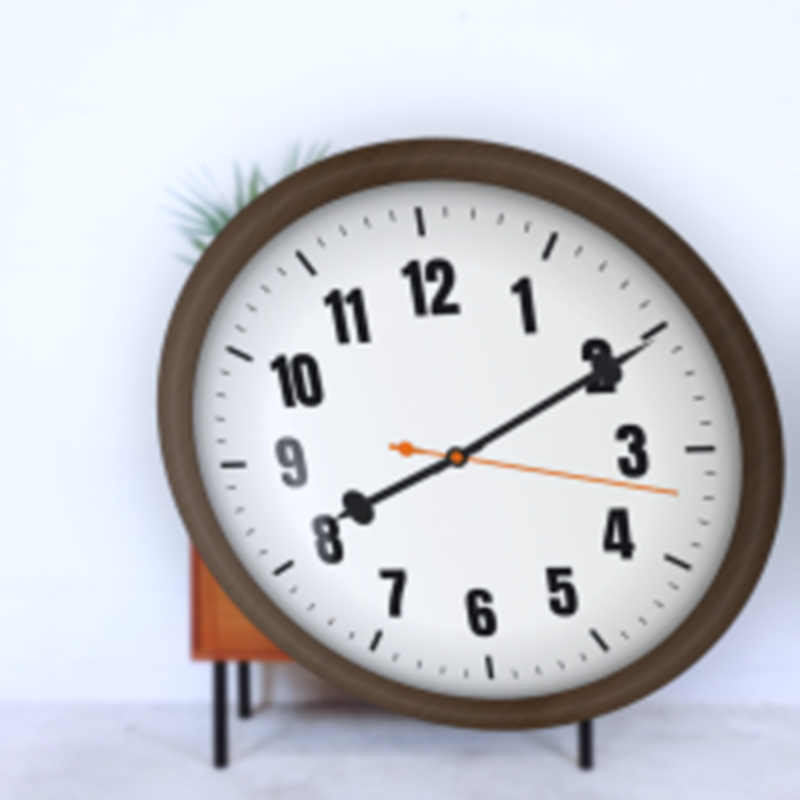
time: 8:10:17
